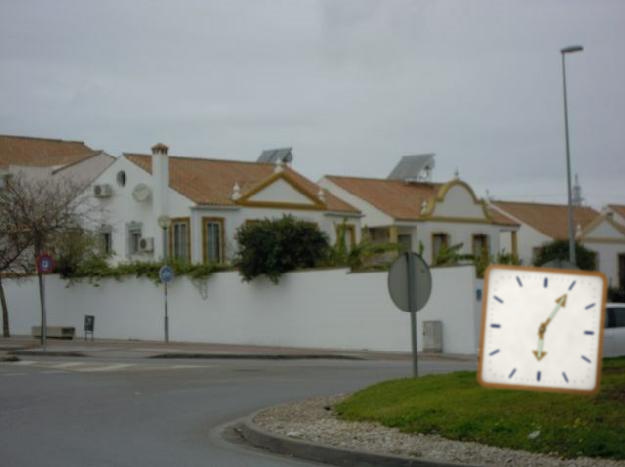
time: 6:05
